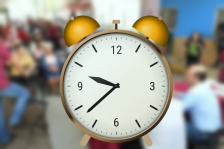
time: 9:38
